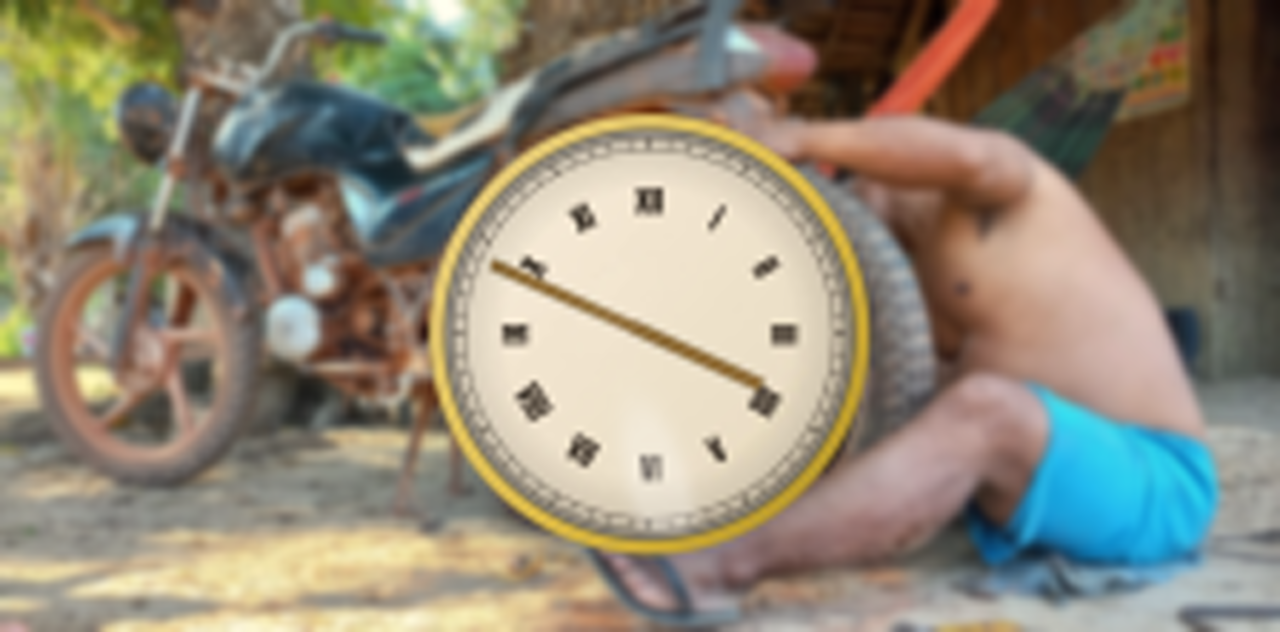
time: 3:49
